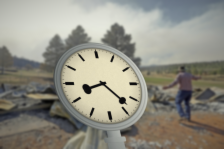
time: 8:23
